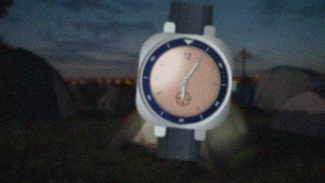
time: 6:05
